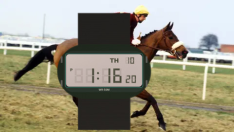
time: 1:16:20
